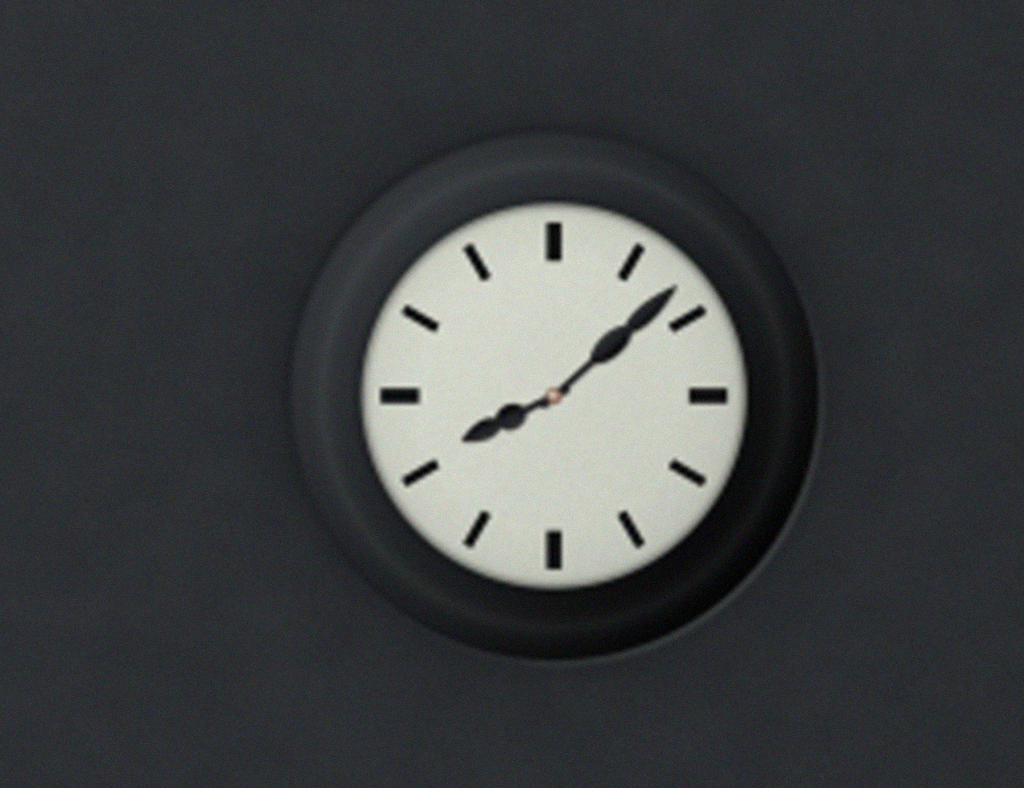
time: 8:08
